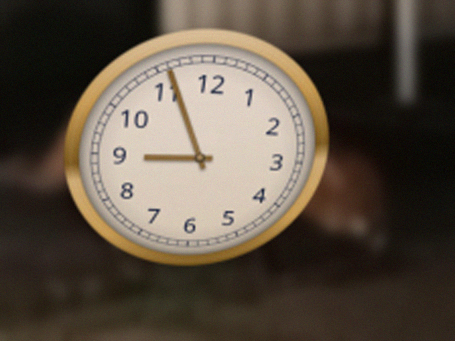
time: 8:56
